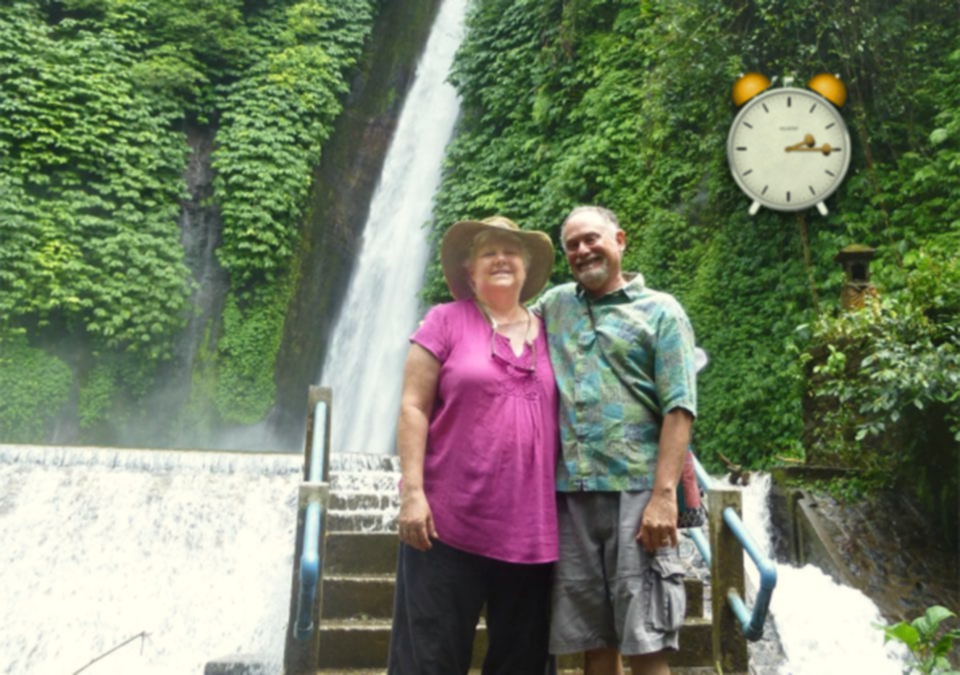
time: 2:15
